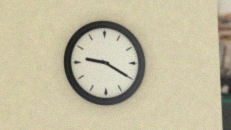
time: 9:20
